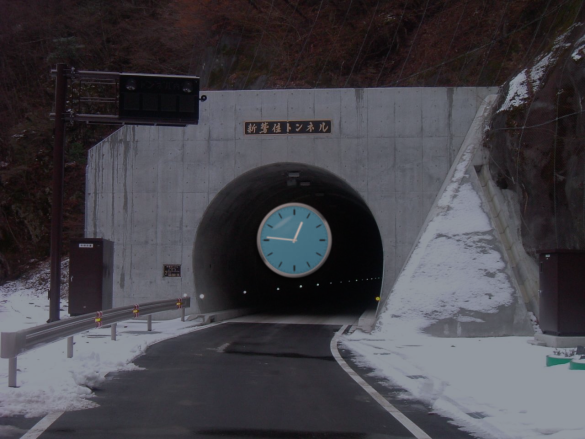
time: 12:46
